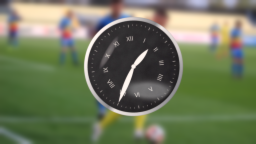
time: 1:35
